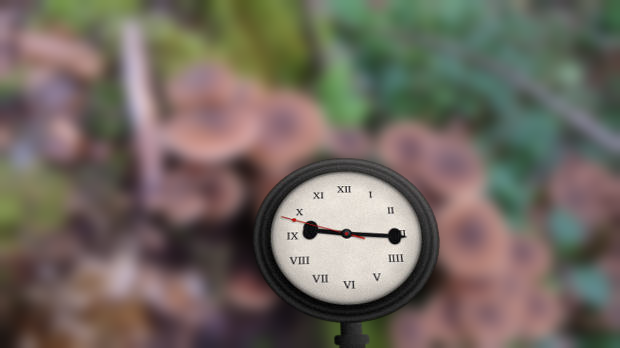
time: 9:15:48
